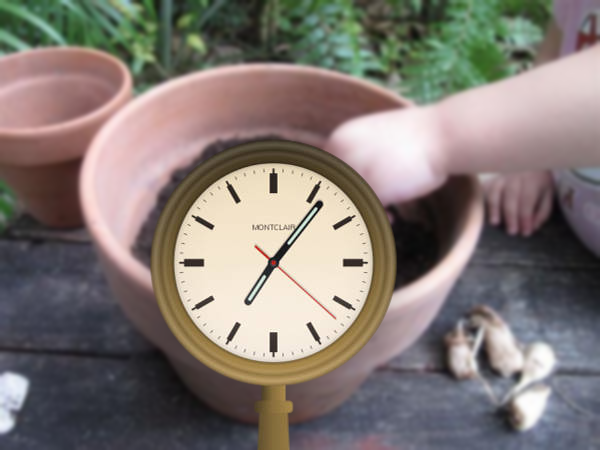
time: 7:06:22
